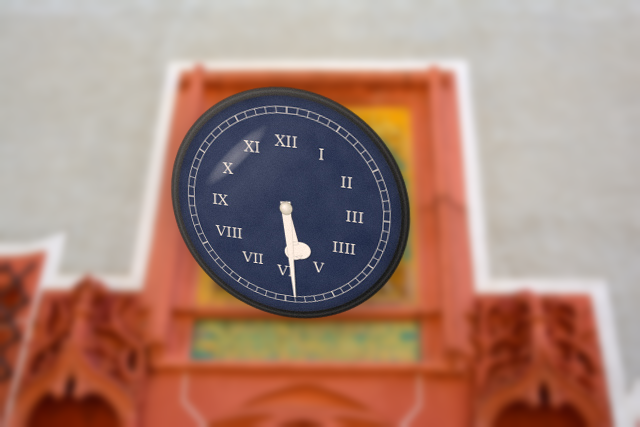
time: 5:29
